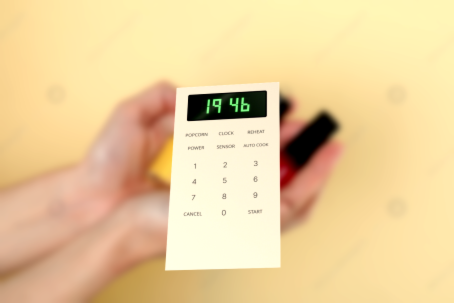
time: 19:46
